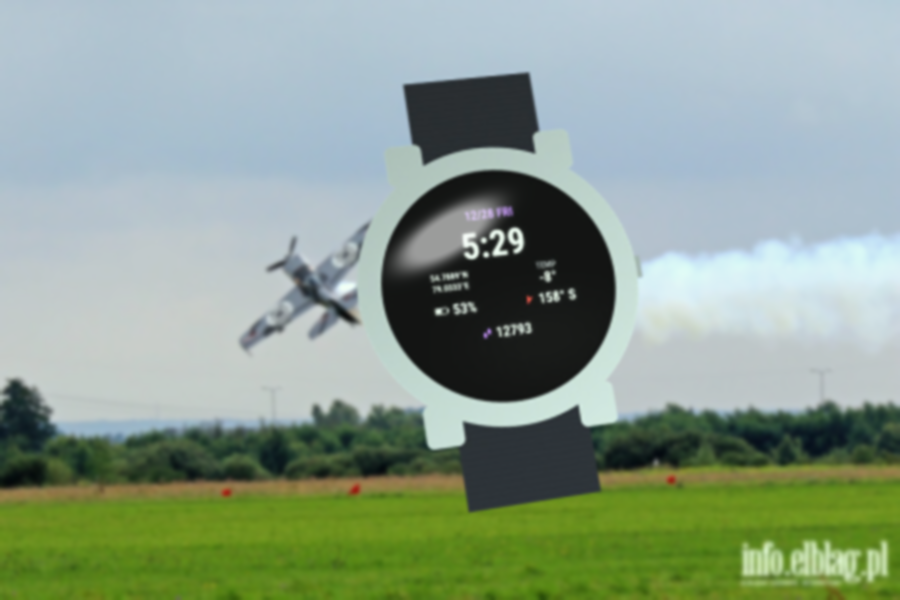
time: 5:29
